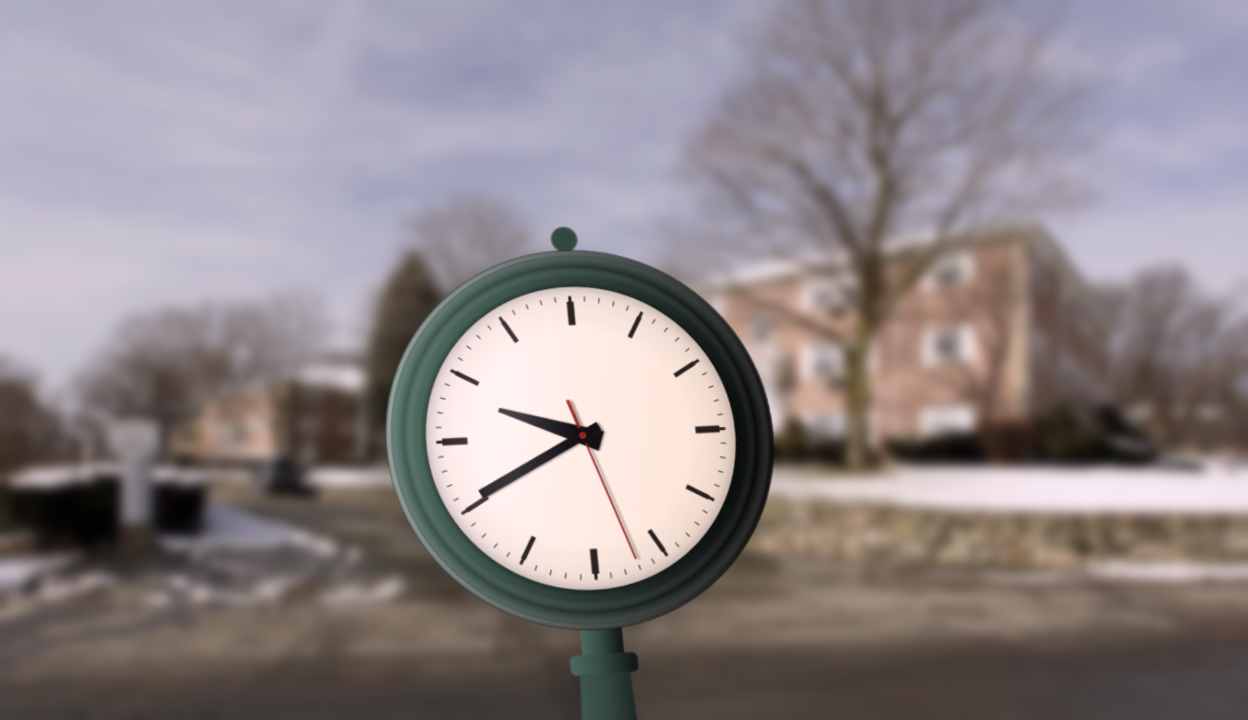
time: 9:40:27
